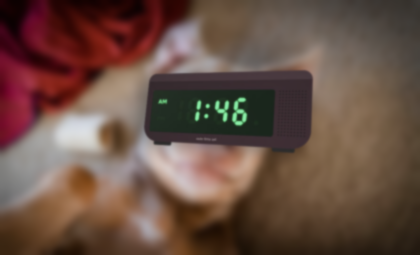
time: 1:46
